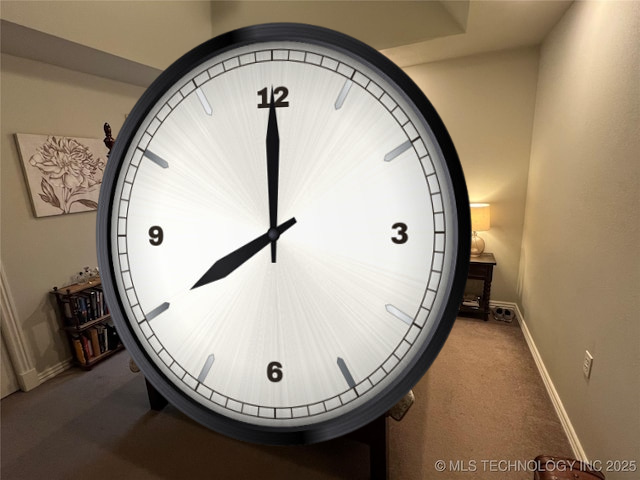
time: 8:00
